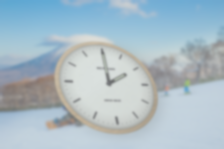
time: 2:00
